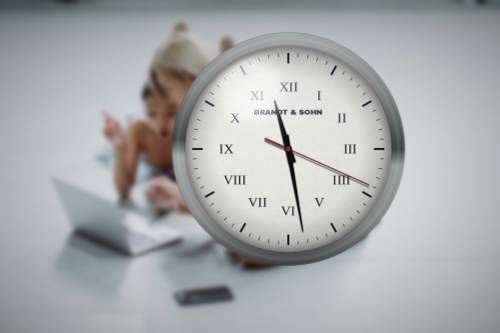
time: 11:28:19
